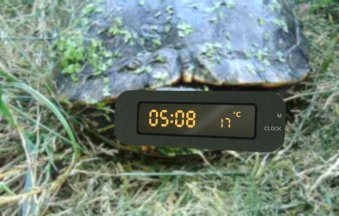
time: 5:08
